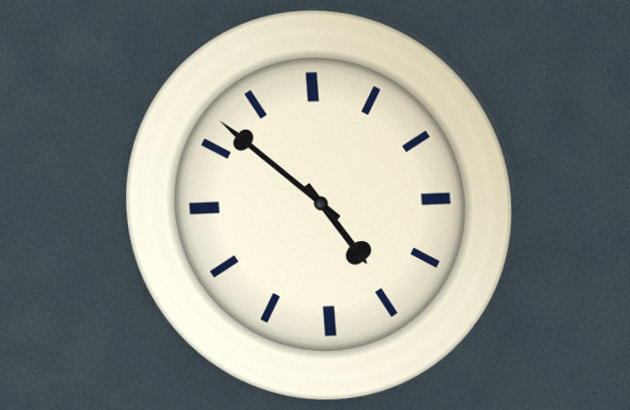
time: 4:52
